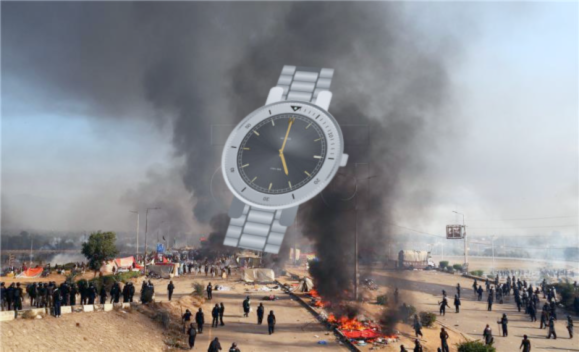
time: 5:00
